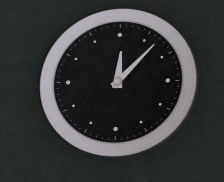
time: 12:07
